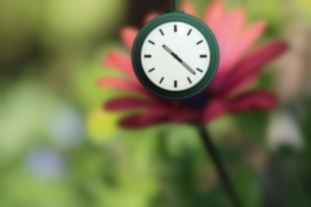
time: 10:22
